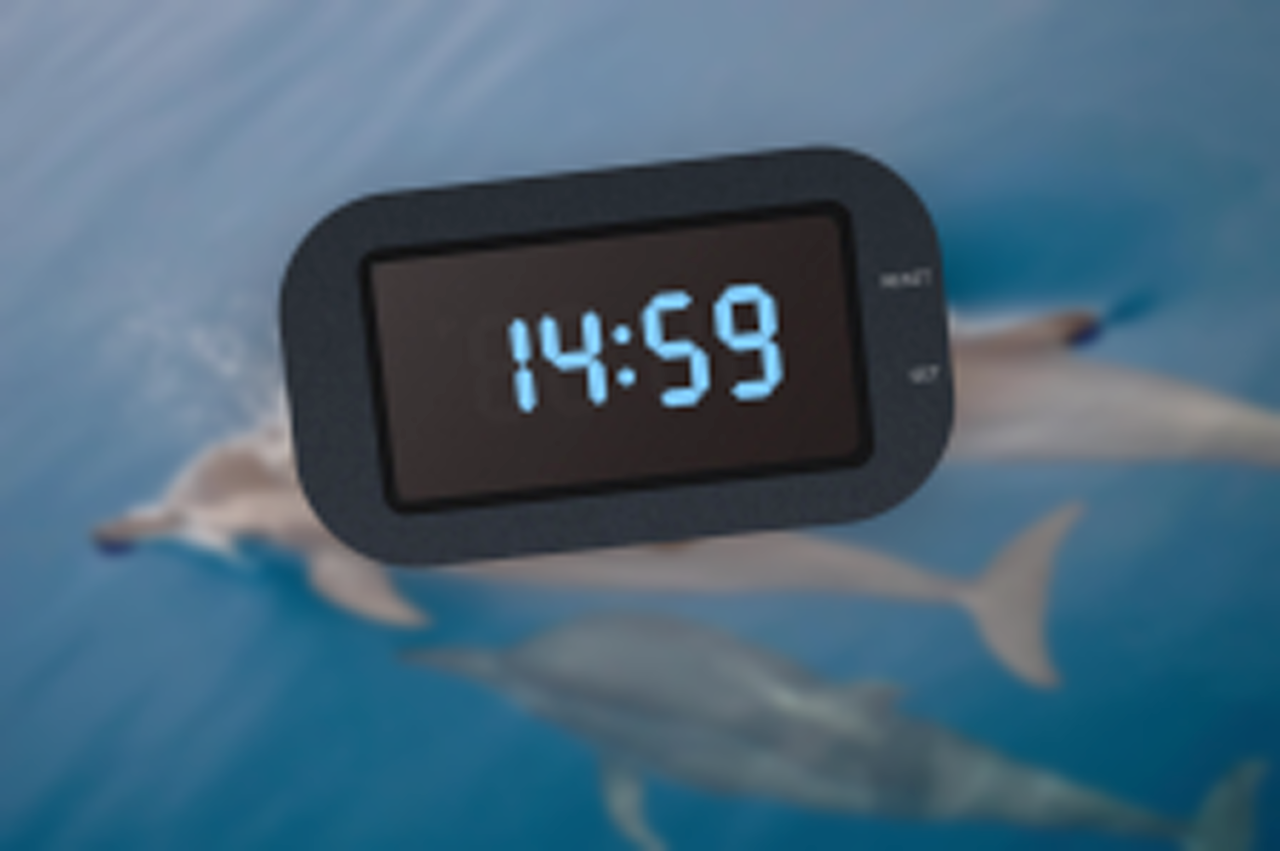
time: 14:59
